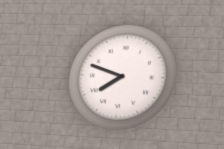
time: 7:48
